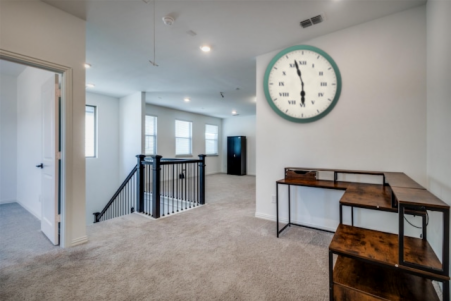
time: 5:57
